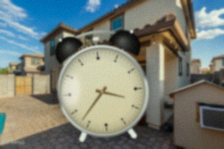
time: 3:37
